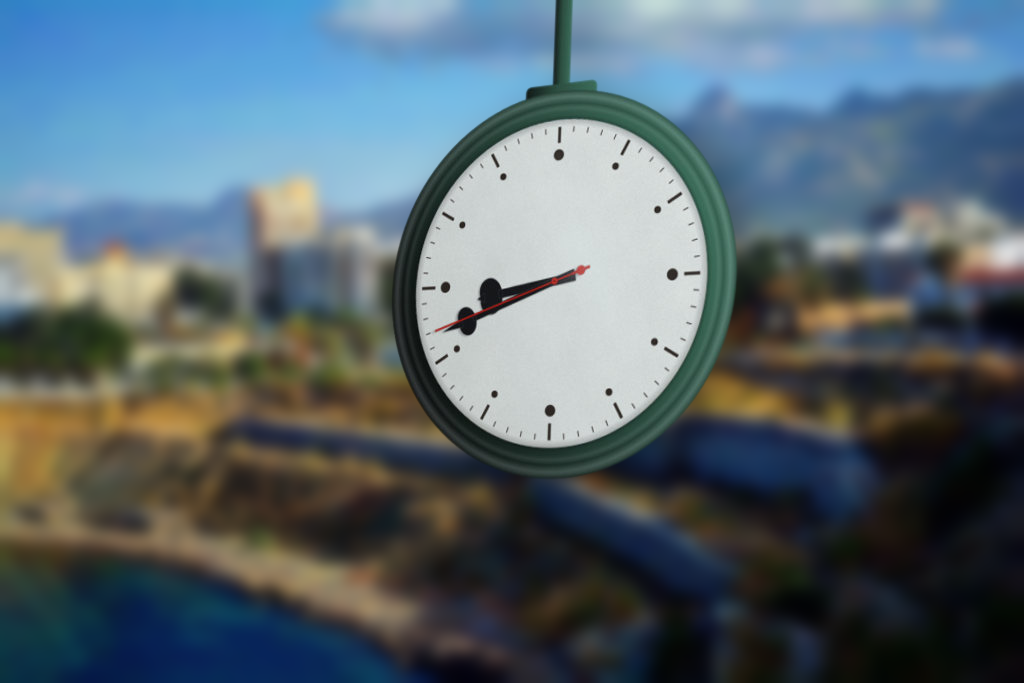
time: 8:41:42
